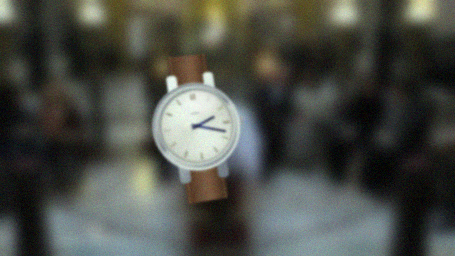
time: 2:18
